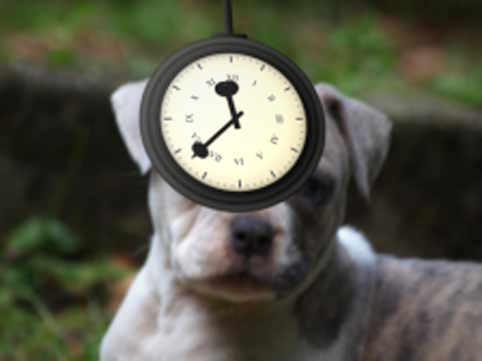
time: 11:38
